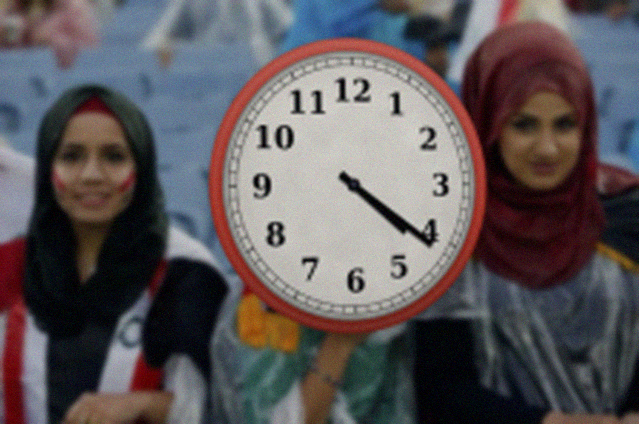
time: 4:21
